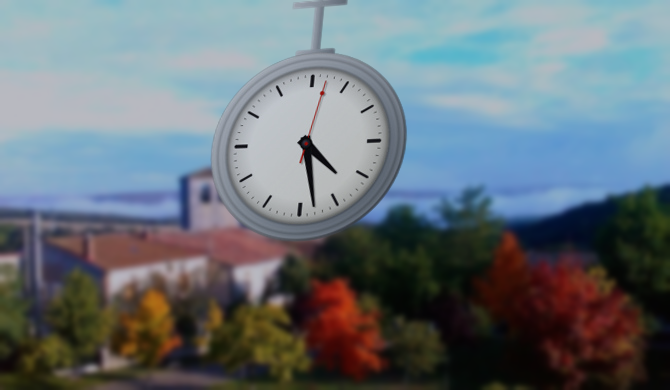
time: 4:28:02
